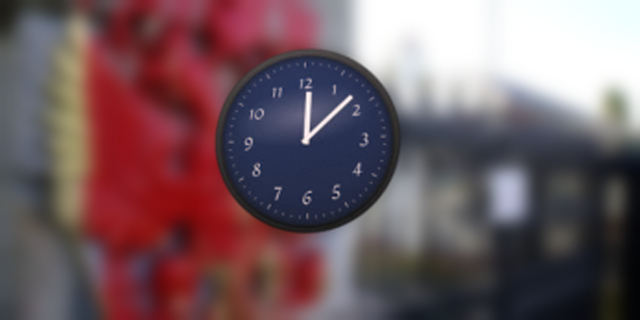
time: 12:08
